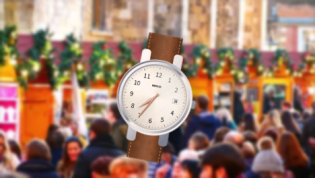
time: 7:35
